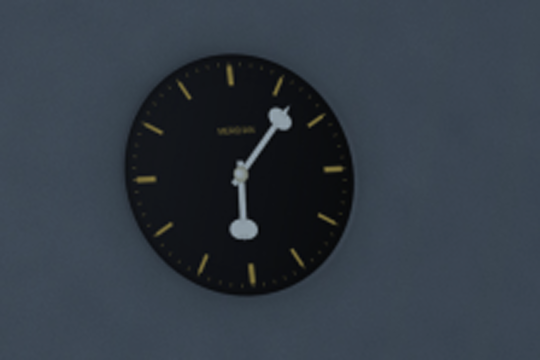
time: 6:07
